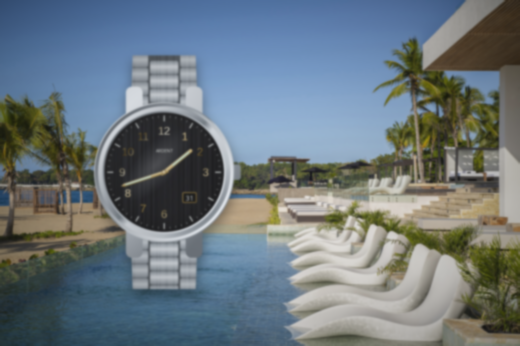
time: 1:42
